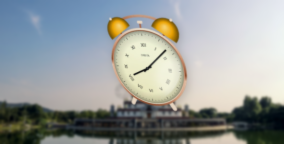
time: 8:08
